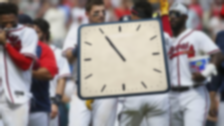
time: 10:55
